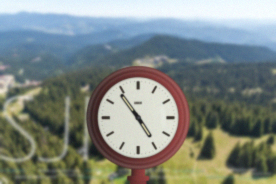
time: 4:54
